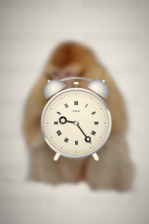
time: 9:24
